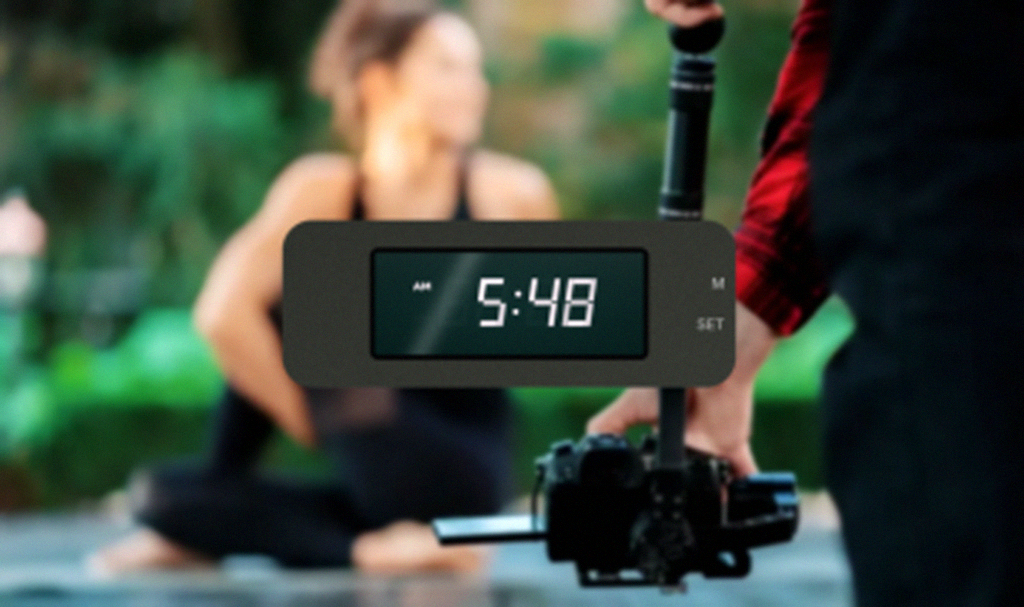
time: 5:48
